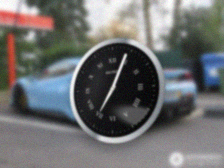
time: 7:04
